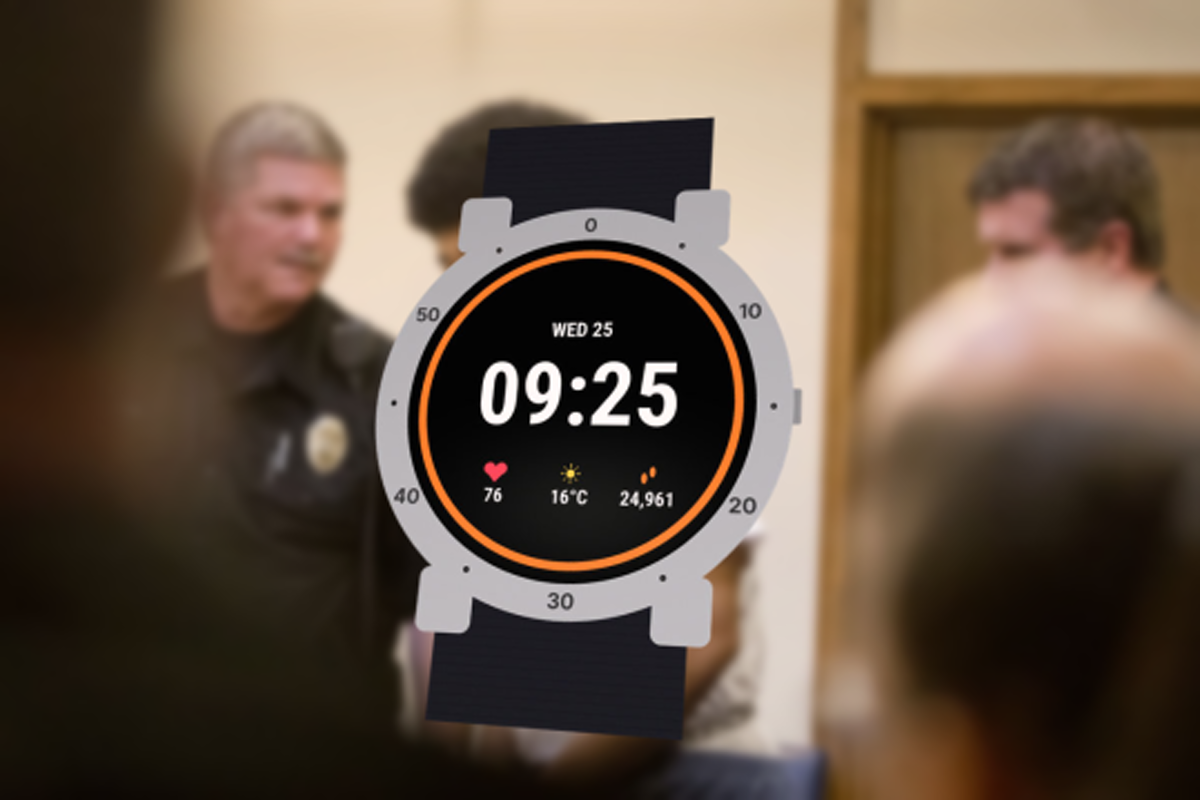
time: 9:25
